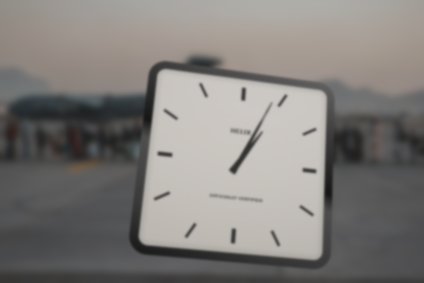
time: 1:04
